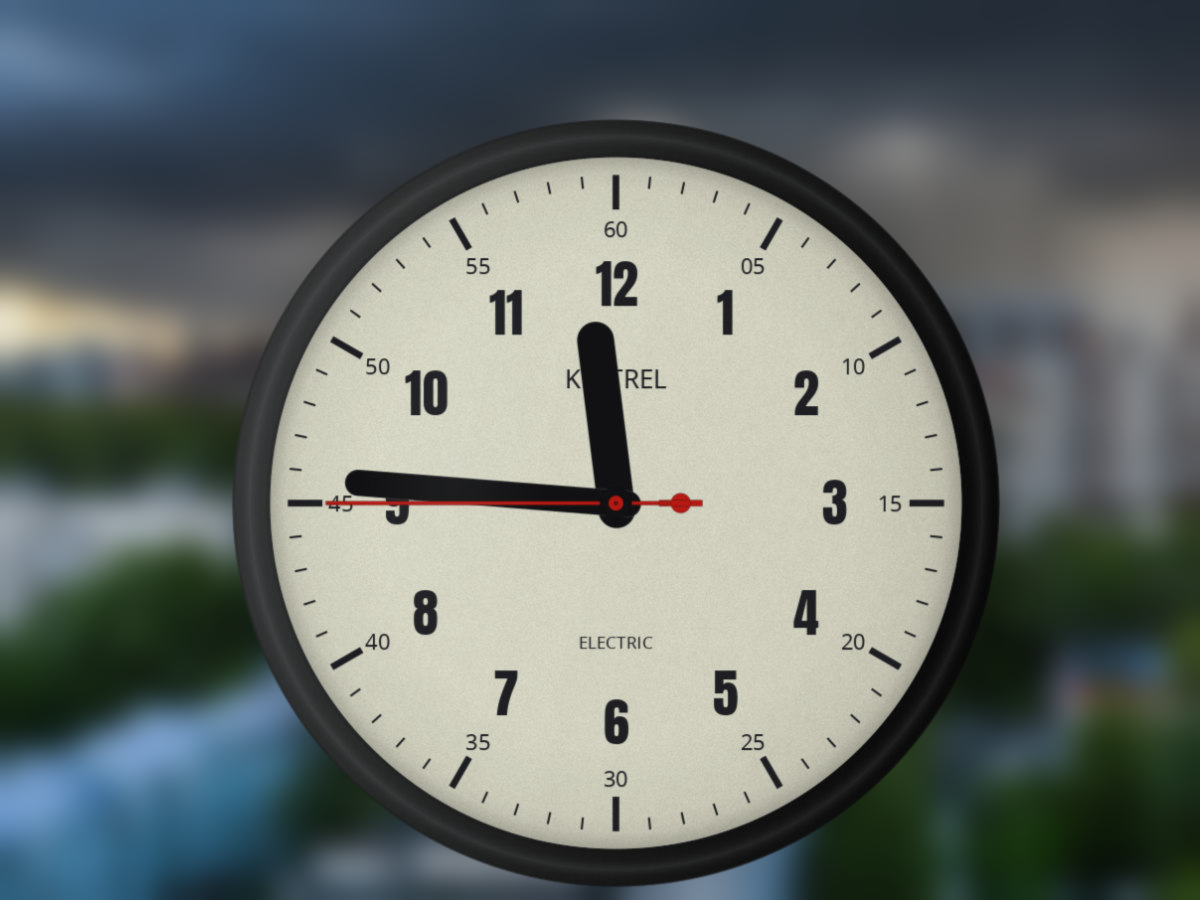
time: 11:45:45
